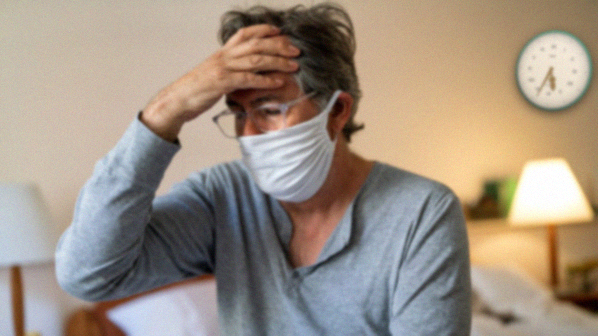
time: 5:34
